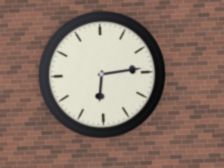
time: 6:14
